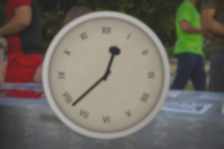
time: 12:38
